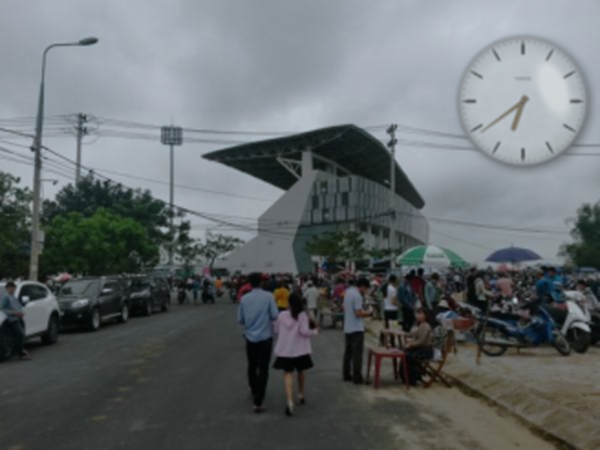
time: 6:39
